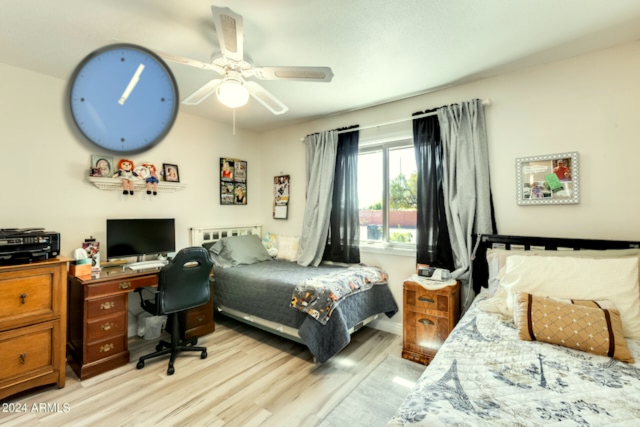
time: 1:05
